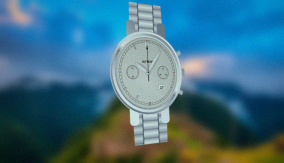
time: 10:06
